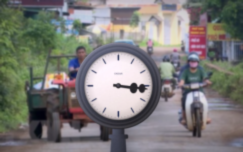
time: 3:16
